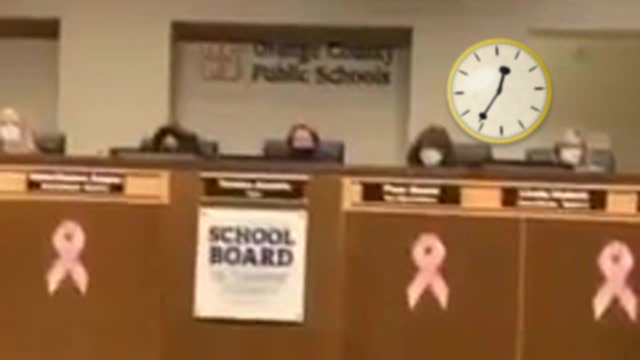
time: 12:36
